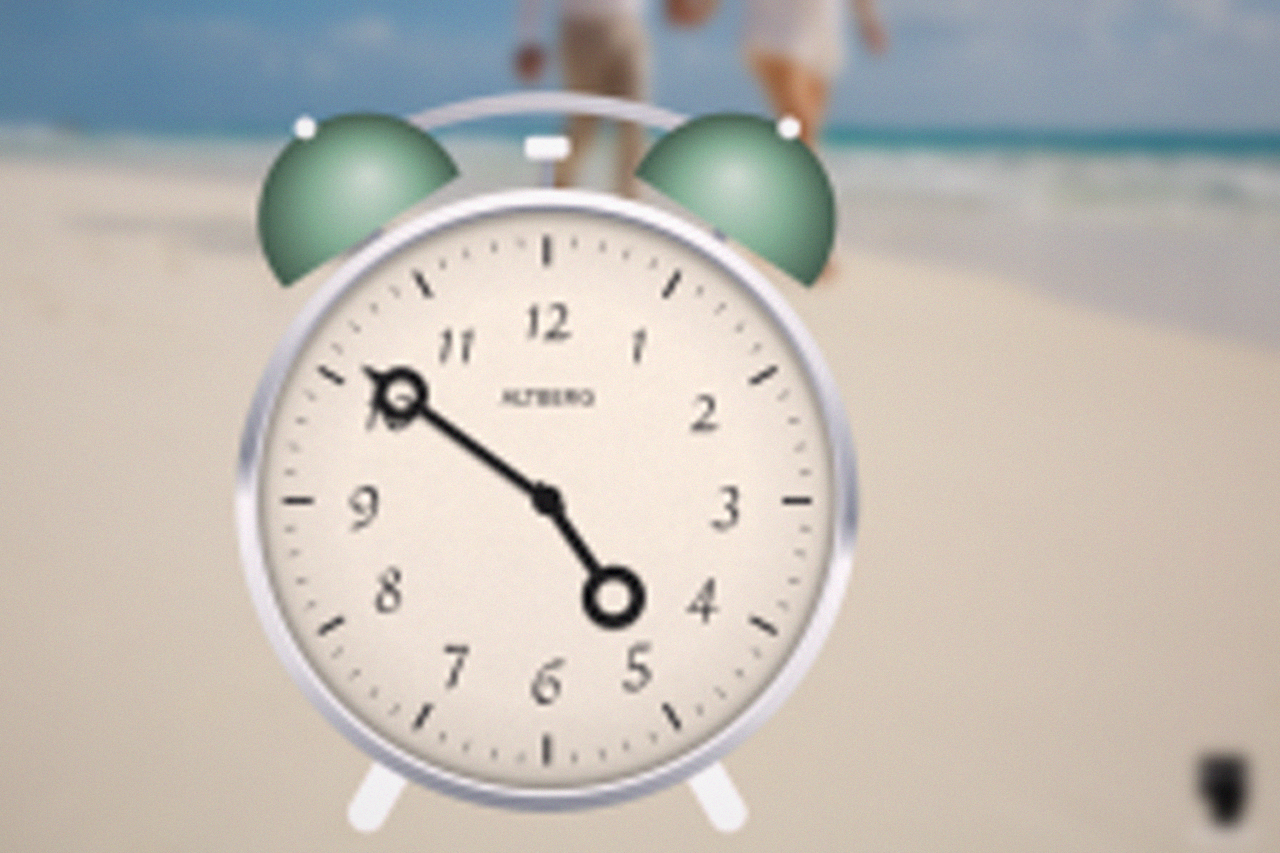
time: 4:51
